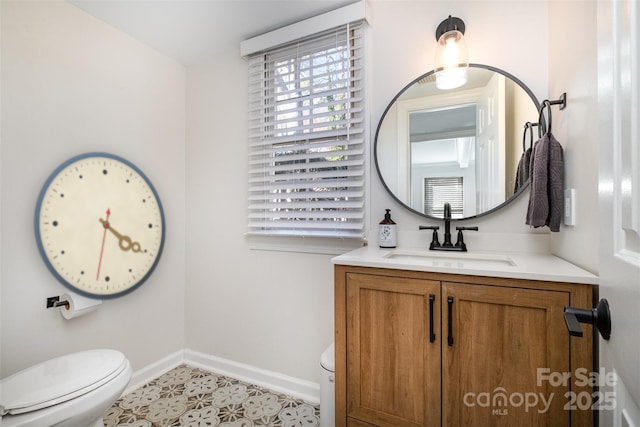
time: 4:20:32
